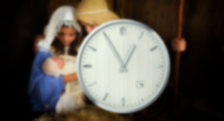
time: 12:55
